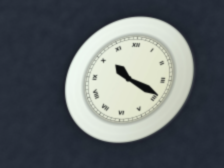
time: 10:19
